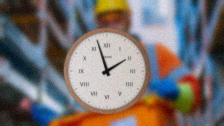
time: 1:57
